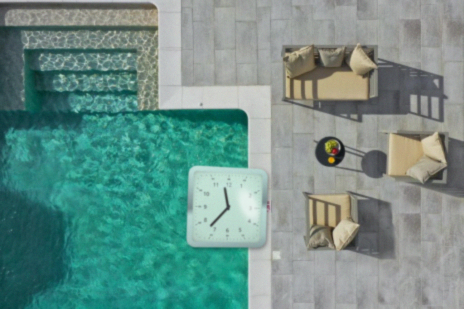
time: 11:37
